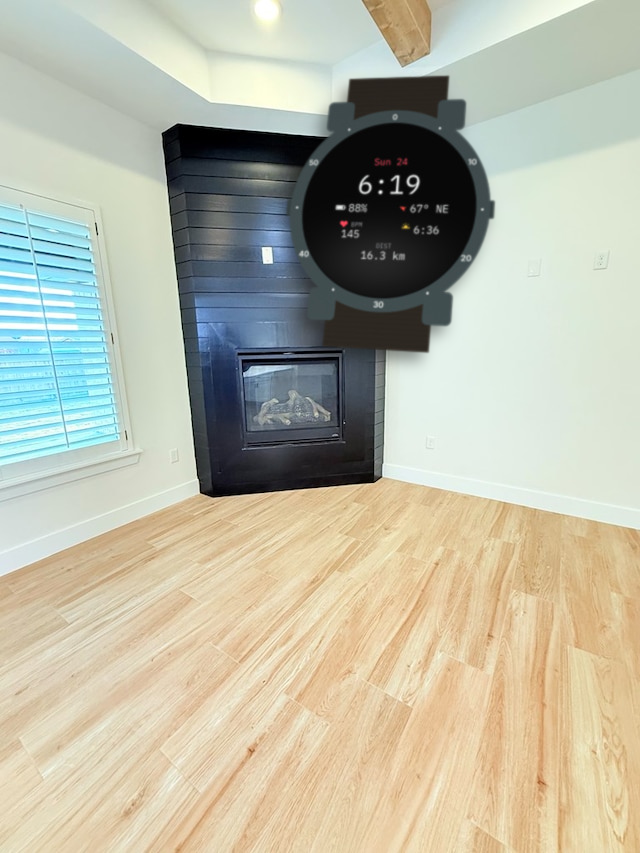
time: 6:19
